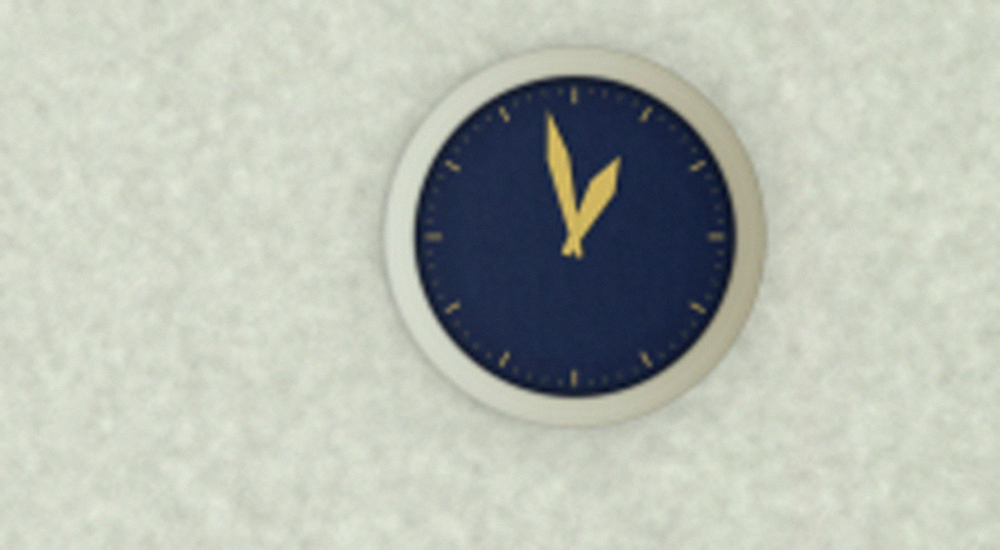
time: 12:58
